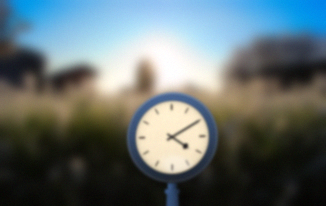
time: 4:10
